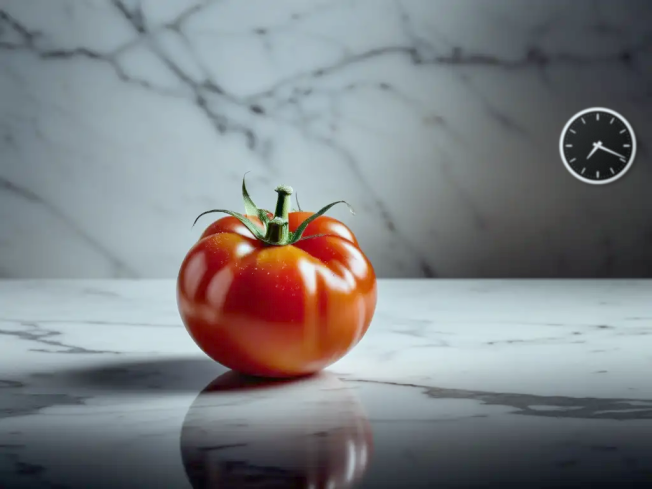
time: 7:19
